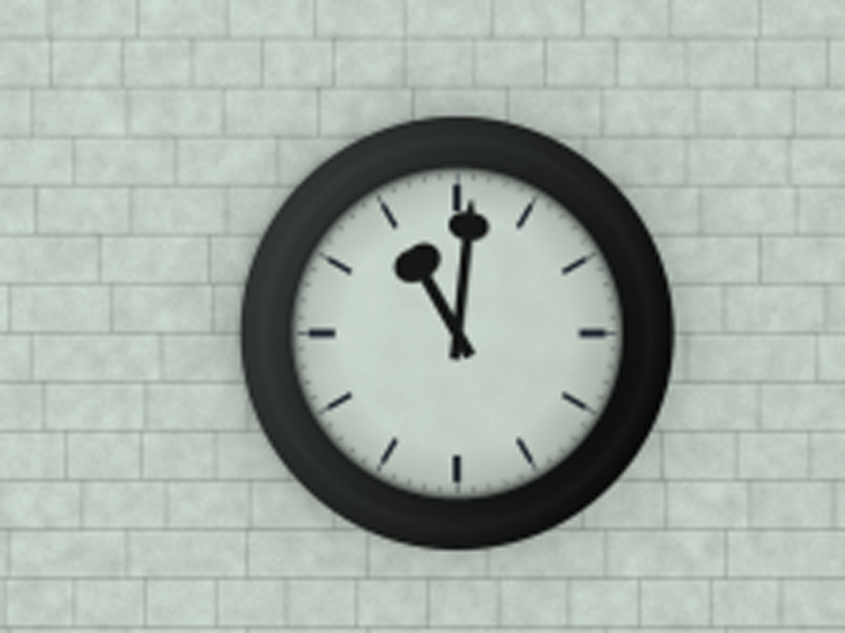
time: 11:01
